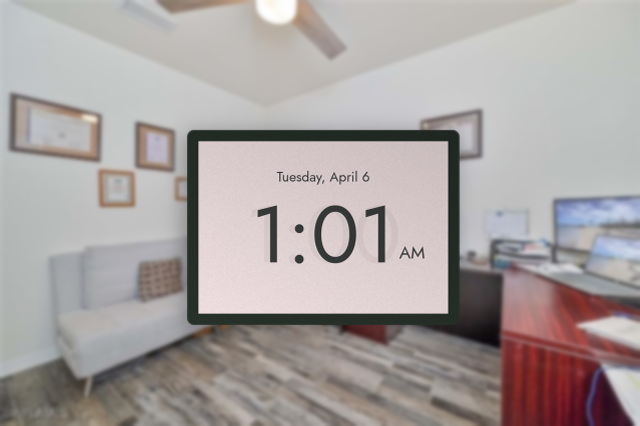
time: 1:01
